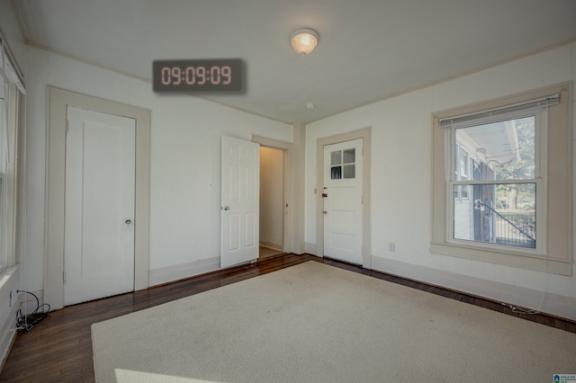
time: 9:09:09
